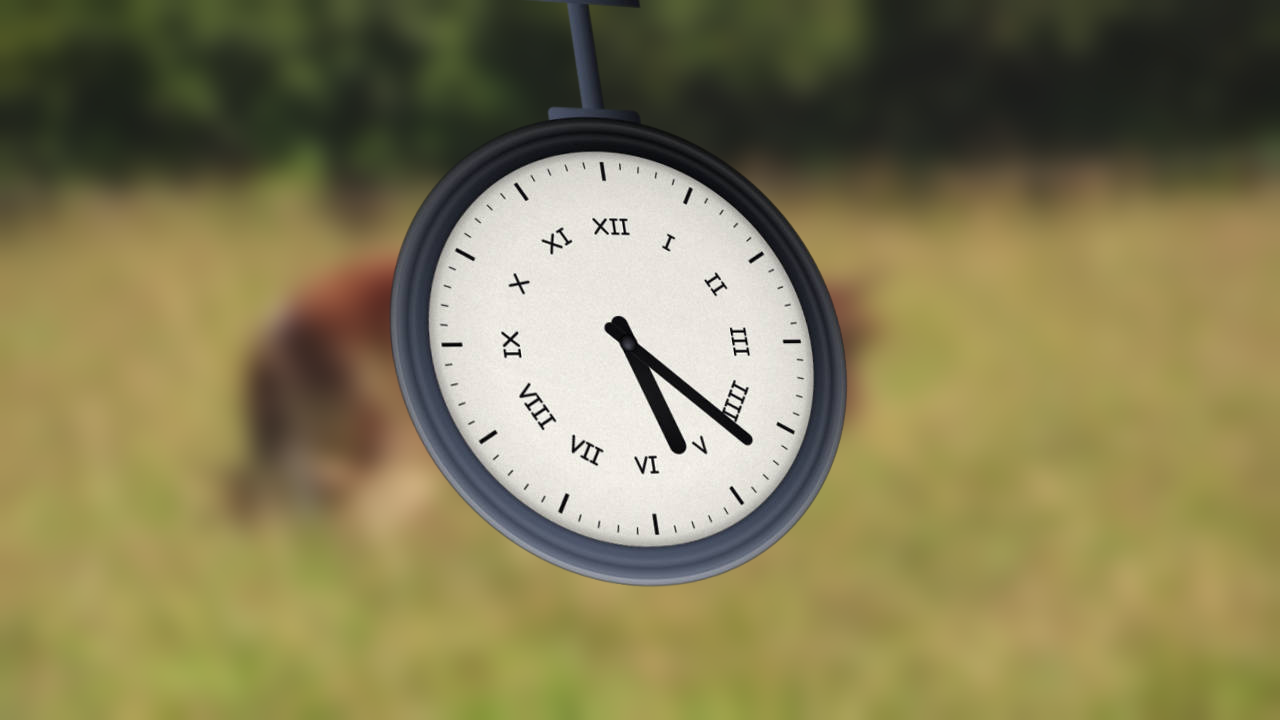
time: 5:22
